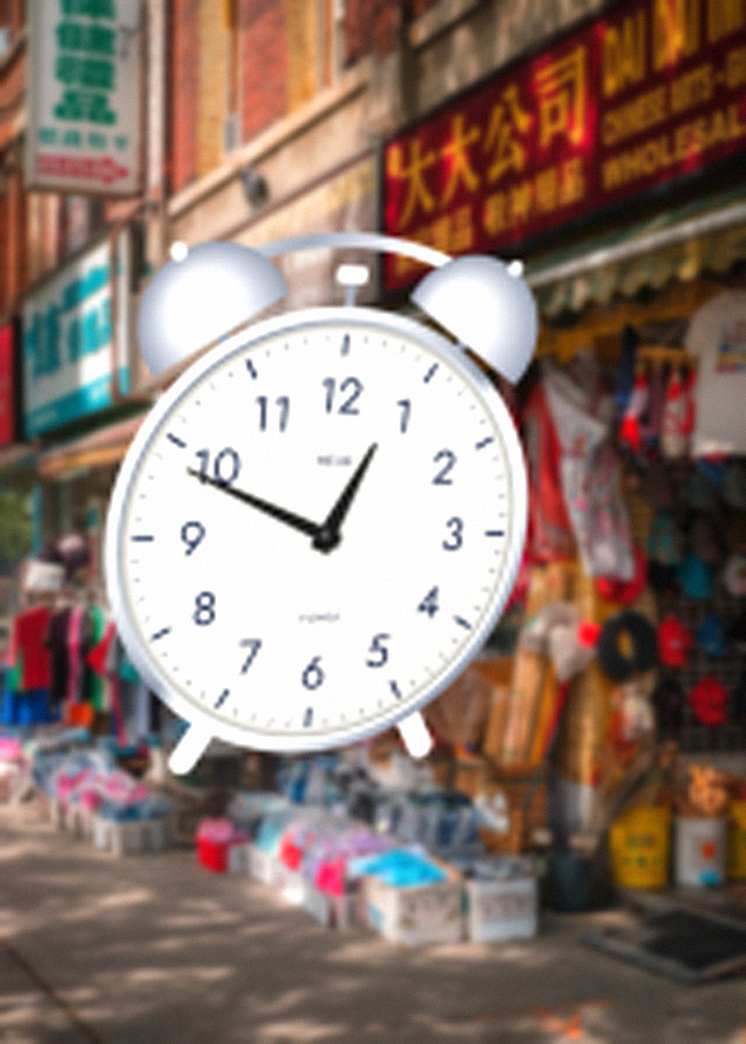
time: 12:49
